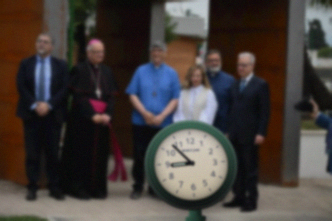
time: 8:53
